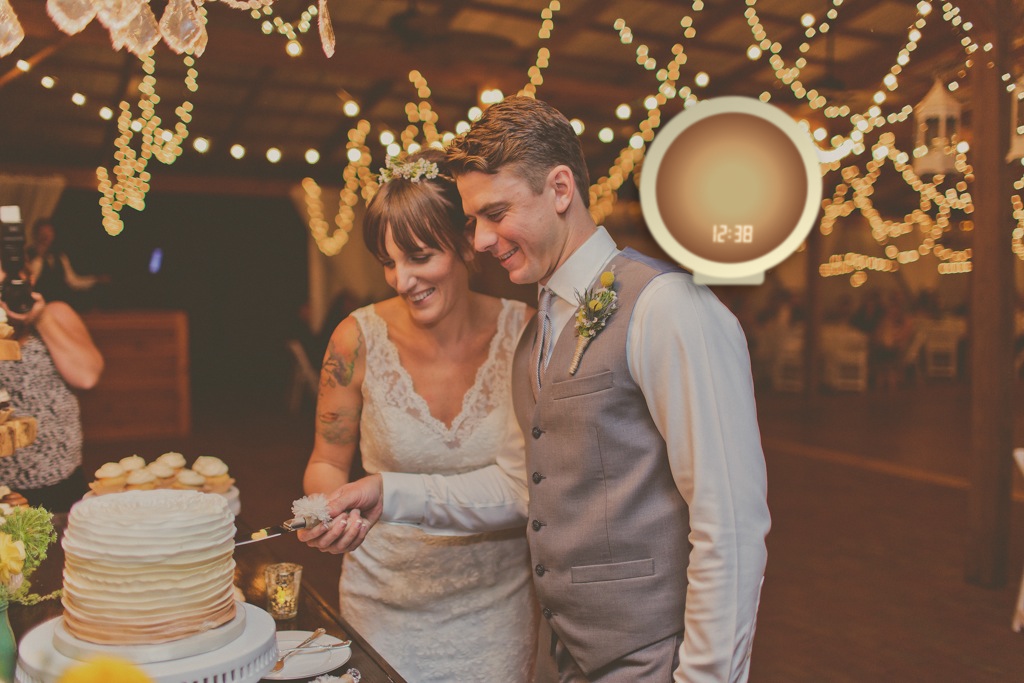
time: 12:38
